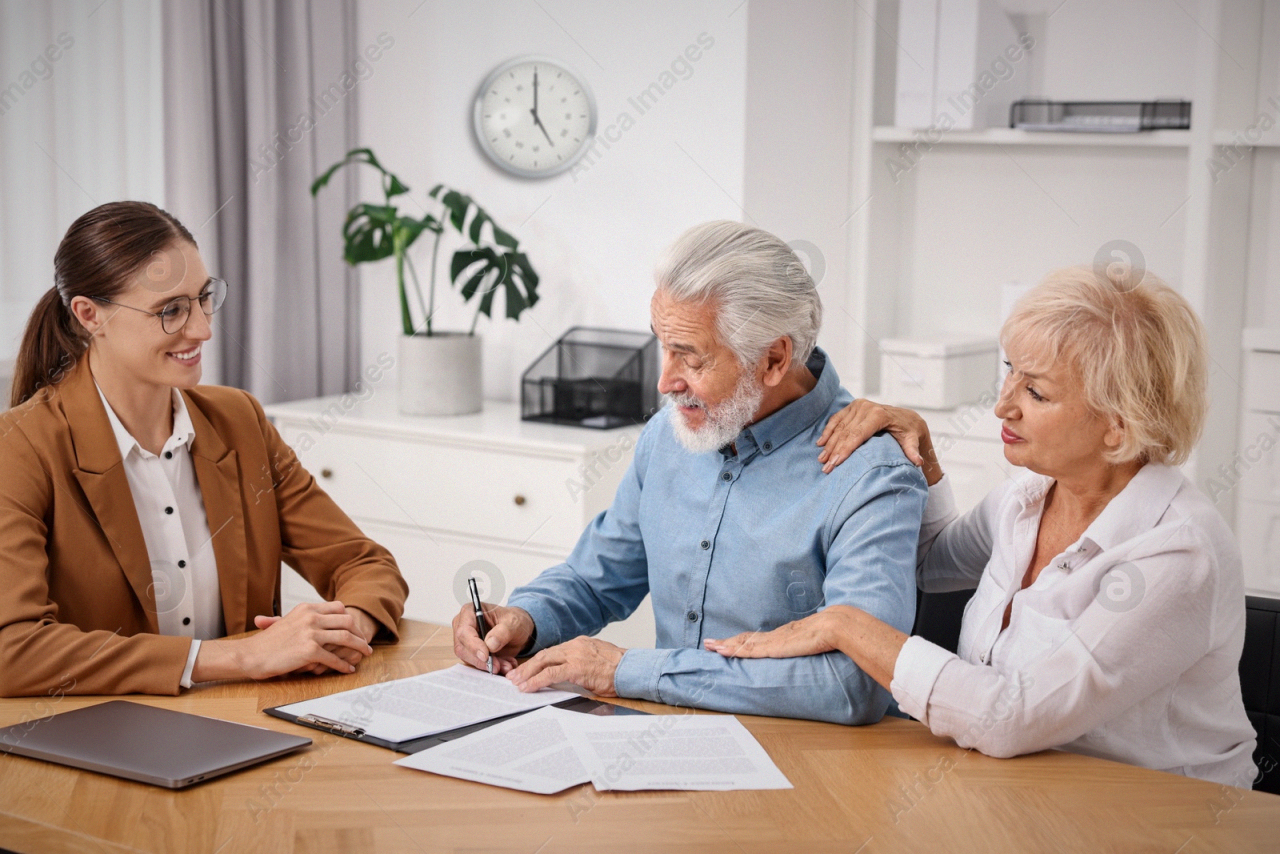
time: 5:00
